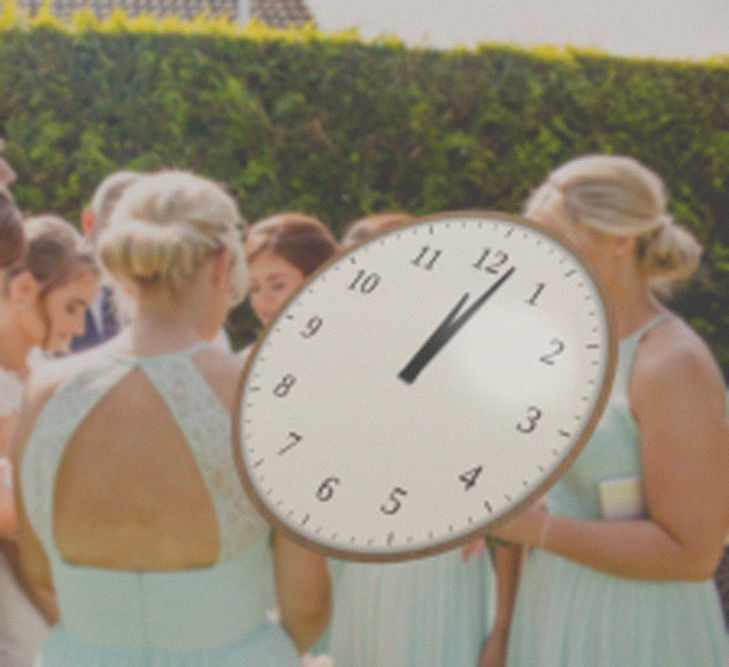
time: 12:02
